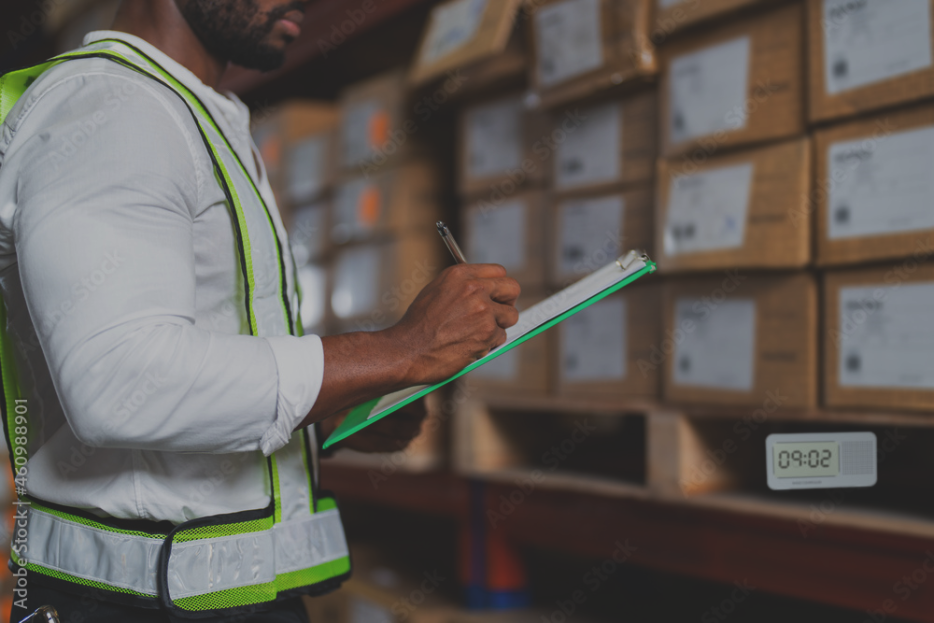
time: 9:02
